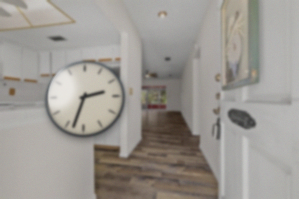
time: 2:33
